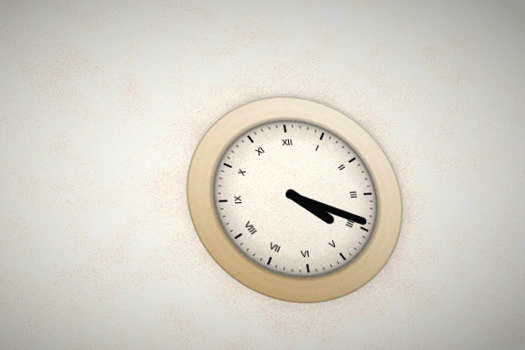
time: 4:19
